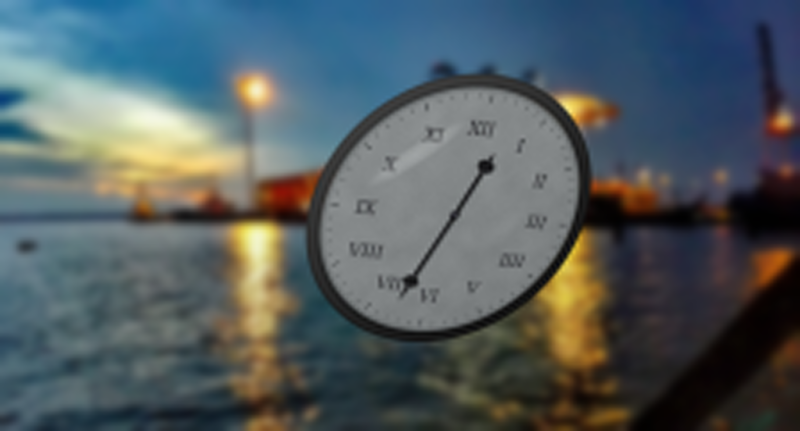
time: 12:33
